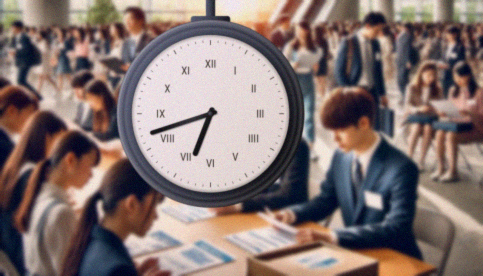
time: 6:42
